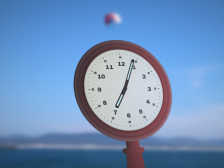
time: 7:04
